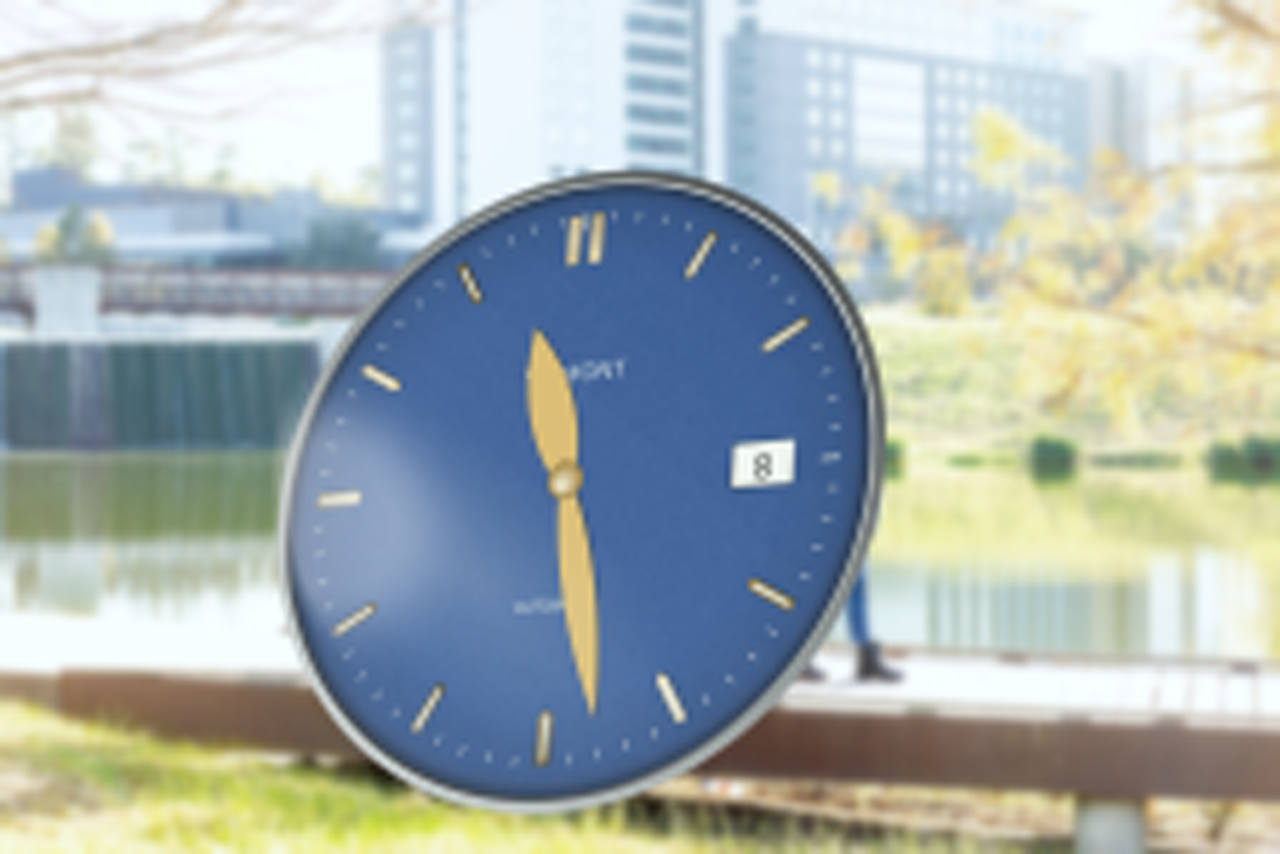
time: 11:28
